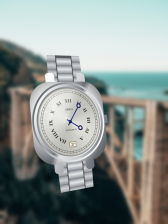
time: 4:06
